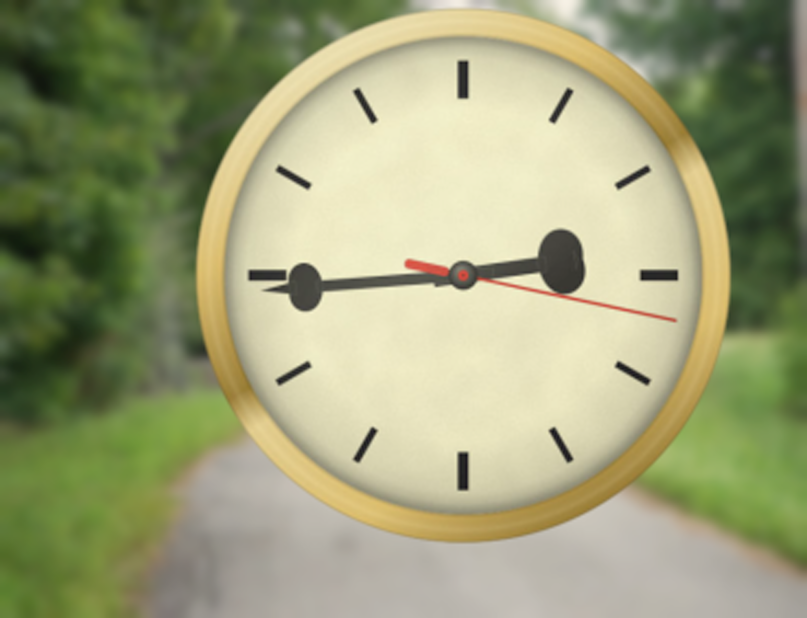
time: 2:44:17
